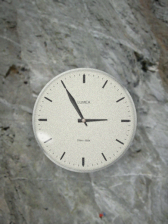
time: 2:55
